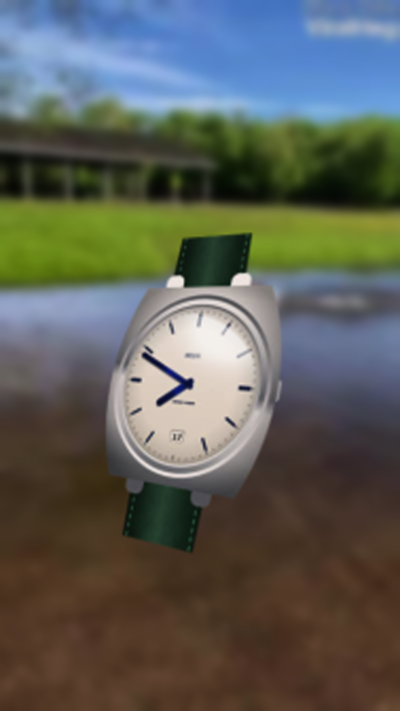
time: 7:49
